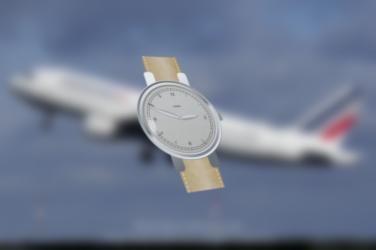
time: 2:49
